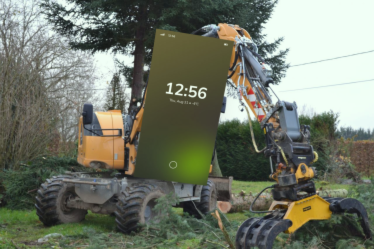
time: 12:56
